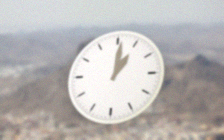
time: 1:01
